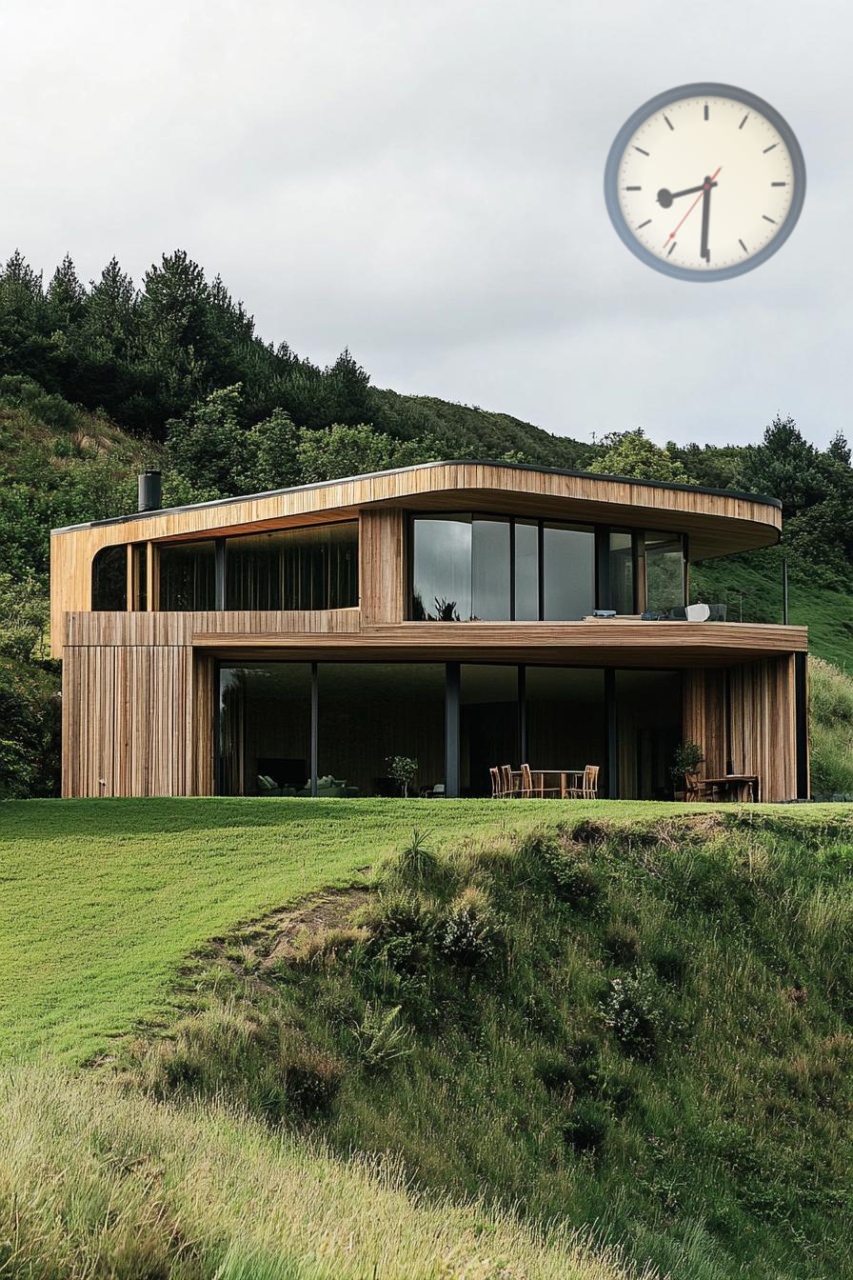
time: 8:30:36
